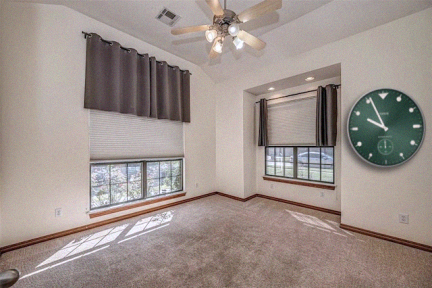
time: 9:56
